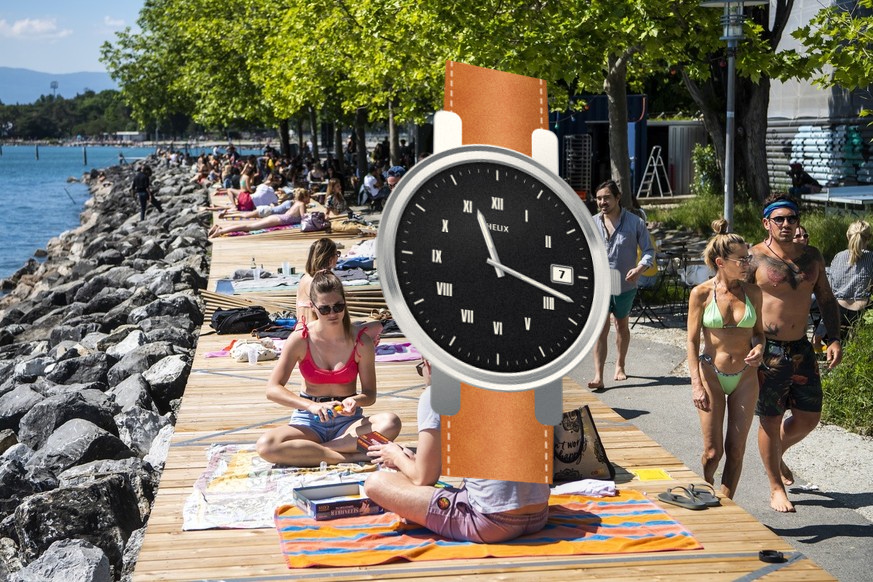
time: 11:18
